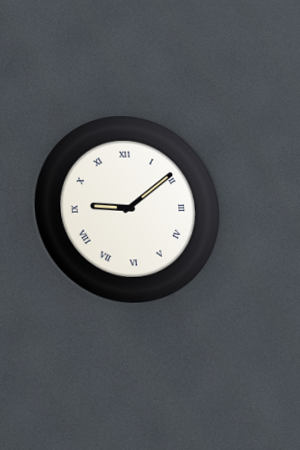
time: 9:09
